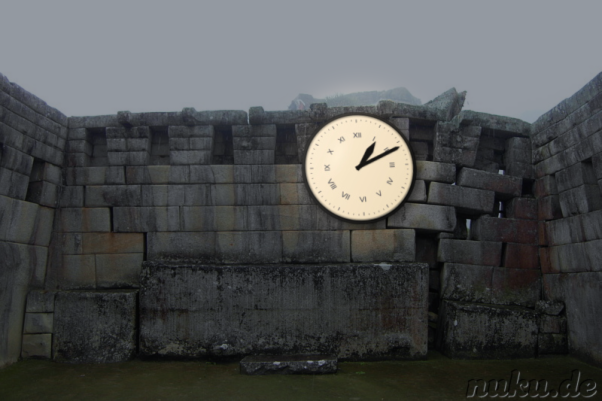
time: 1:11
